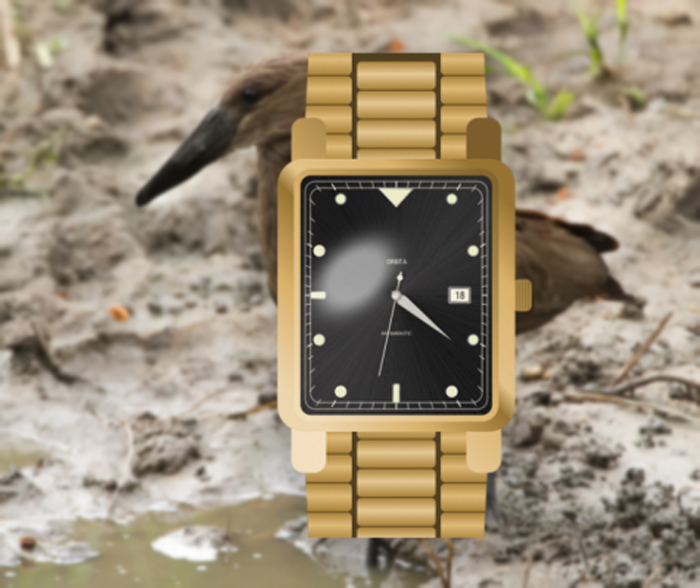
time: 4:21:32
